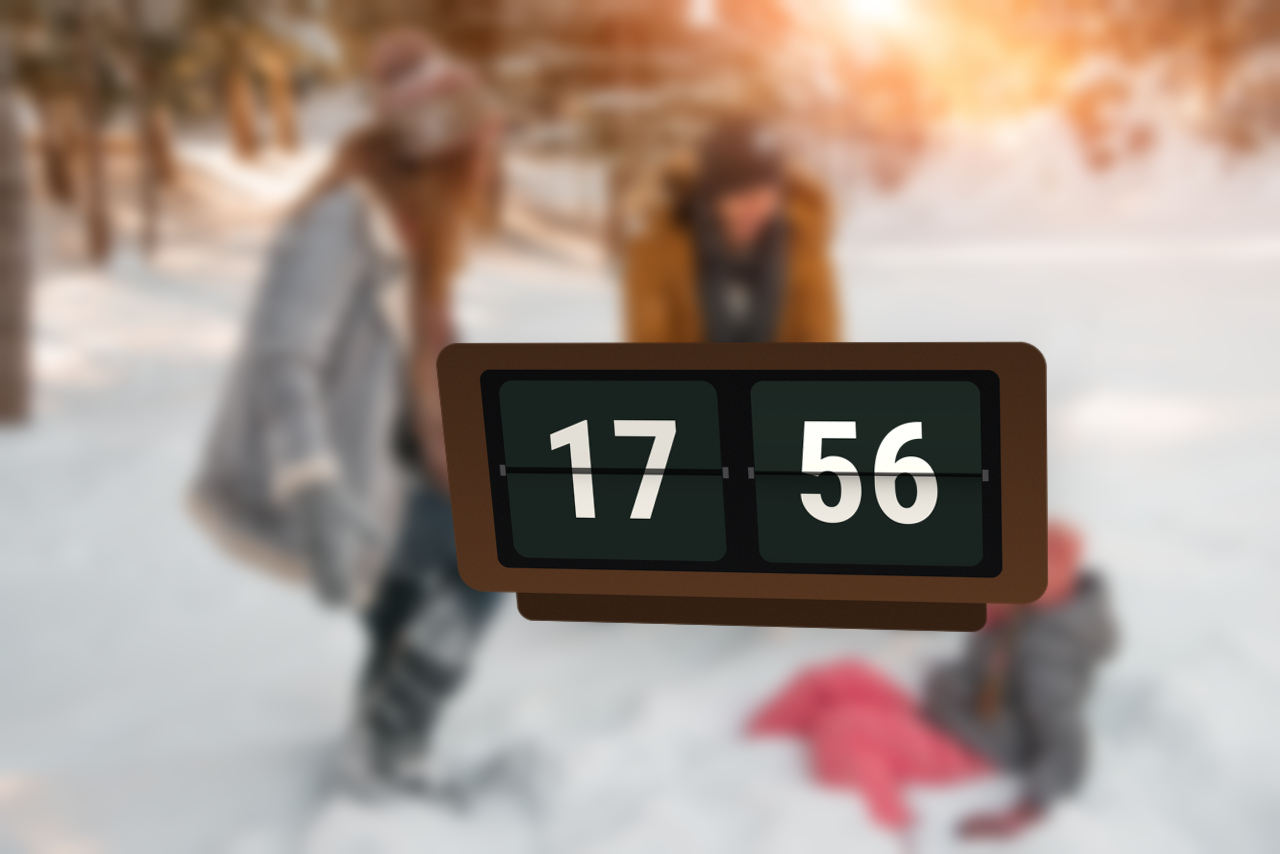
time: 17:56
